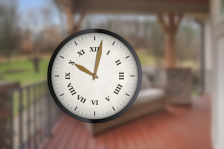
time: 10:02
